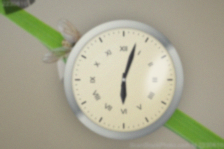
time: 6:03
